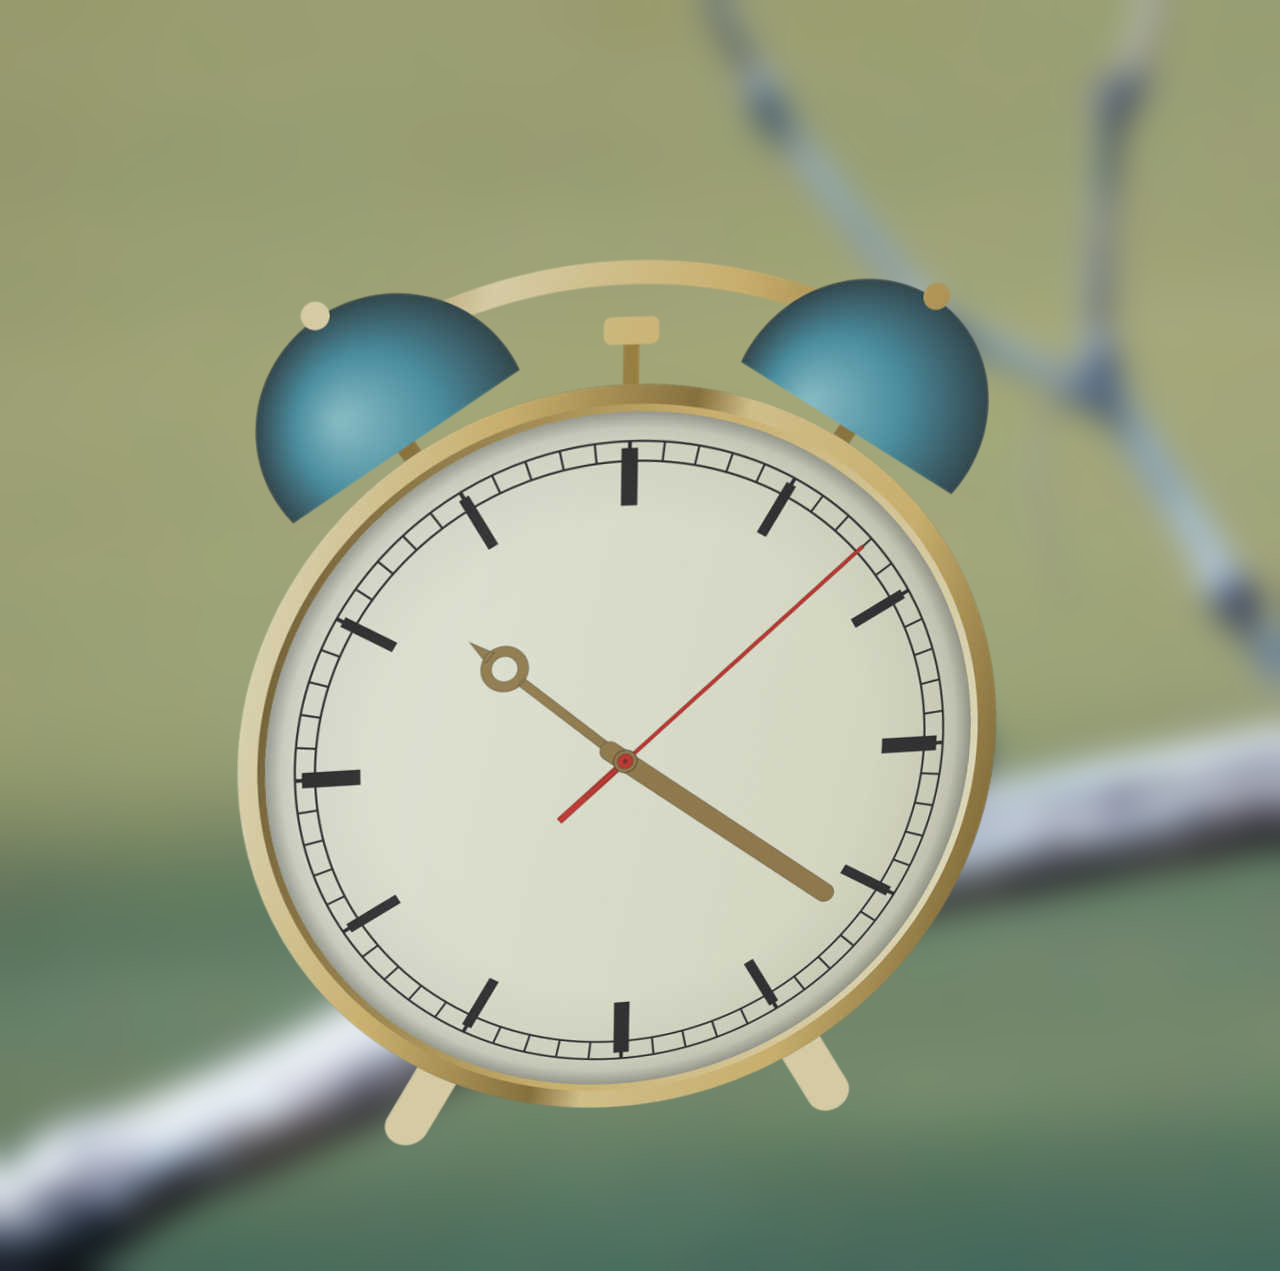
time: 10:21:08
